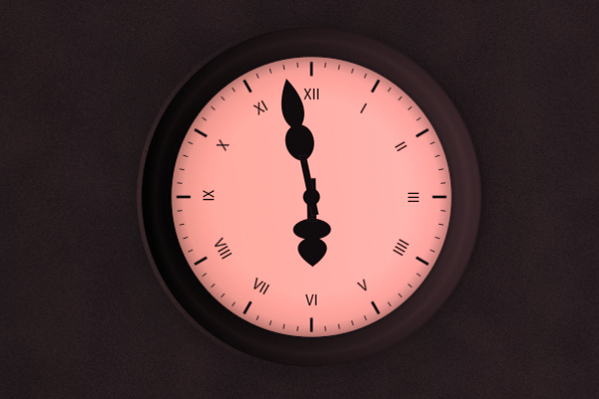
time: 5:58
